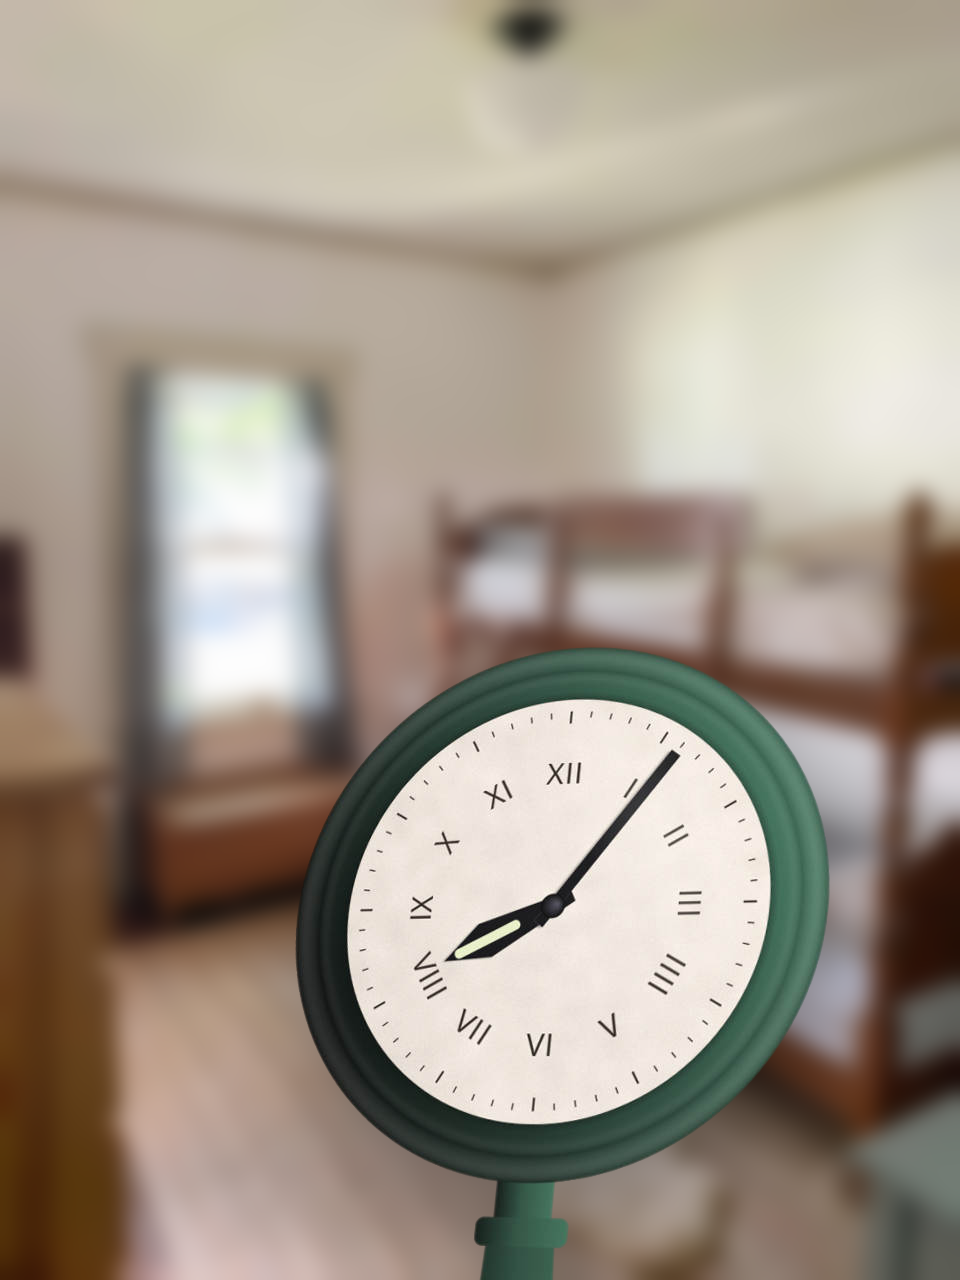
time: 8:06
